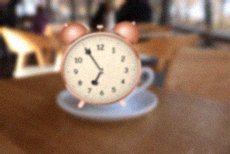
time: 6:55
